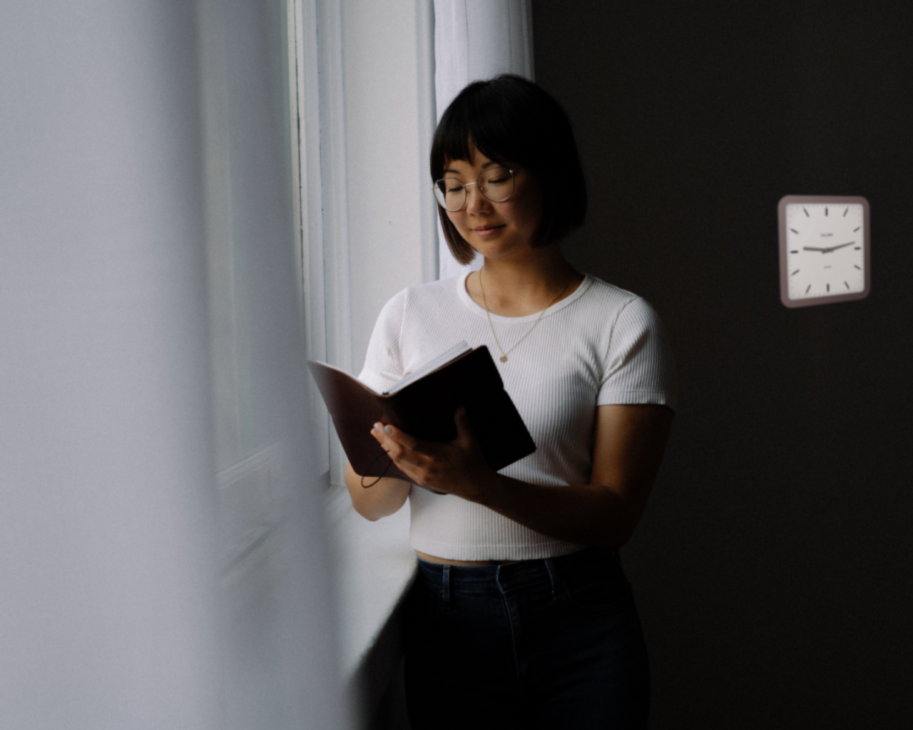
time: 9:13
